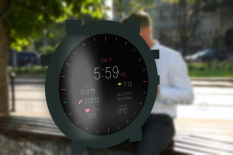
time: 5:59
